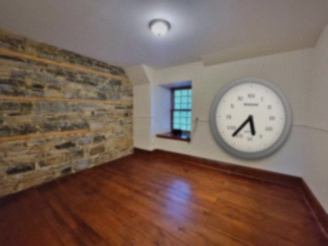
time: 5:37
